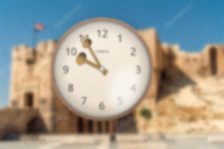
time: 9:55
